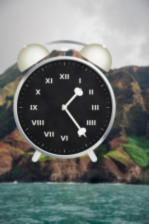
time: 1:24
